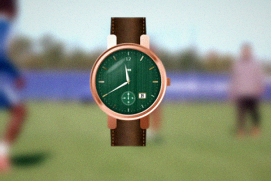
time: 11:40
